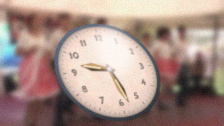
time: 9:28
